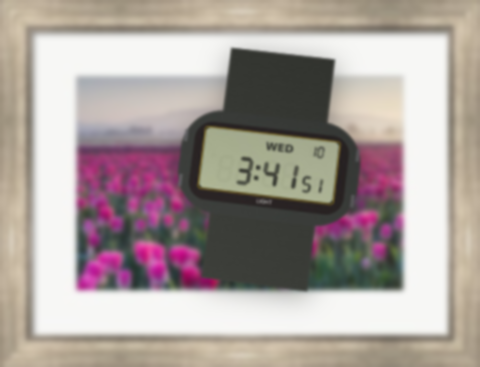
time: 3:41:51
